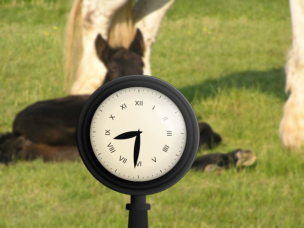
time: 8:31
